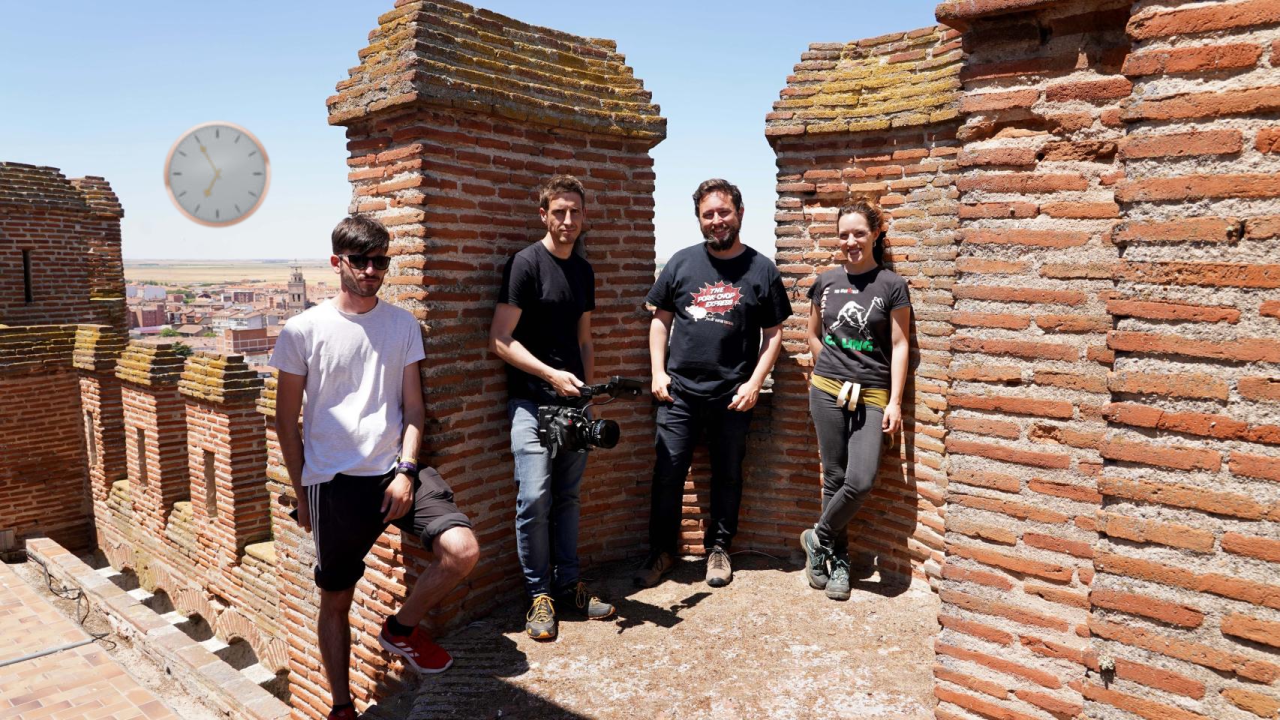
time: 6:55
